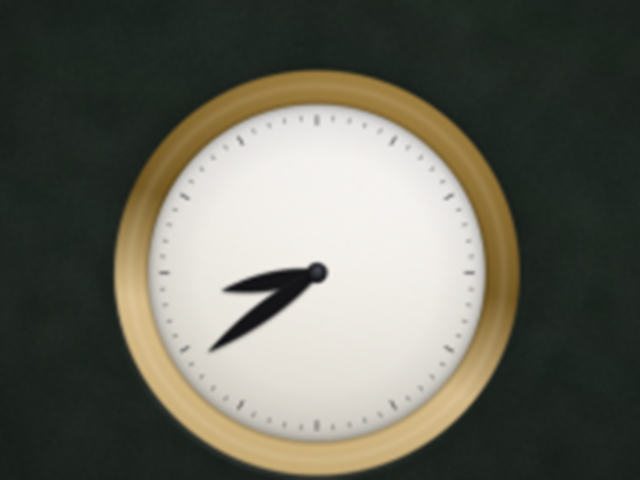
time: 8:39
